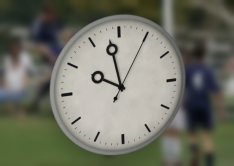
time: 9:58:05
